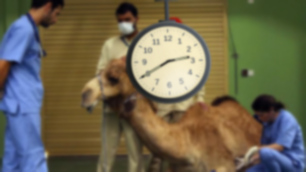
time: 2:40
